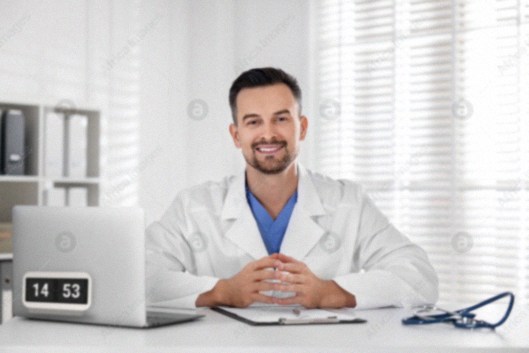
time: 14:53
